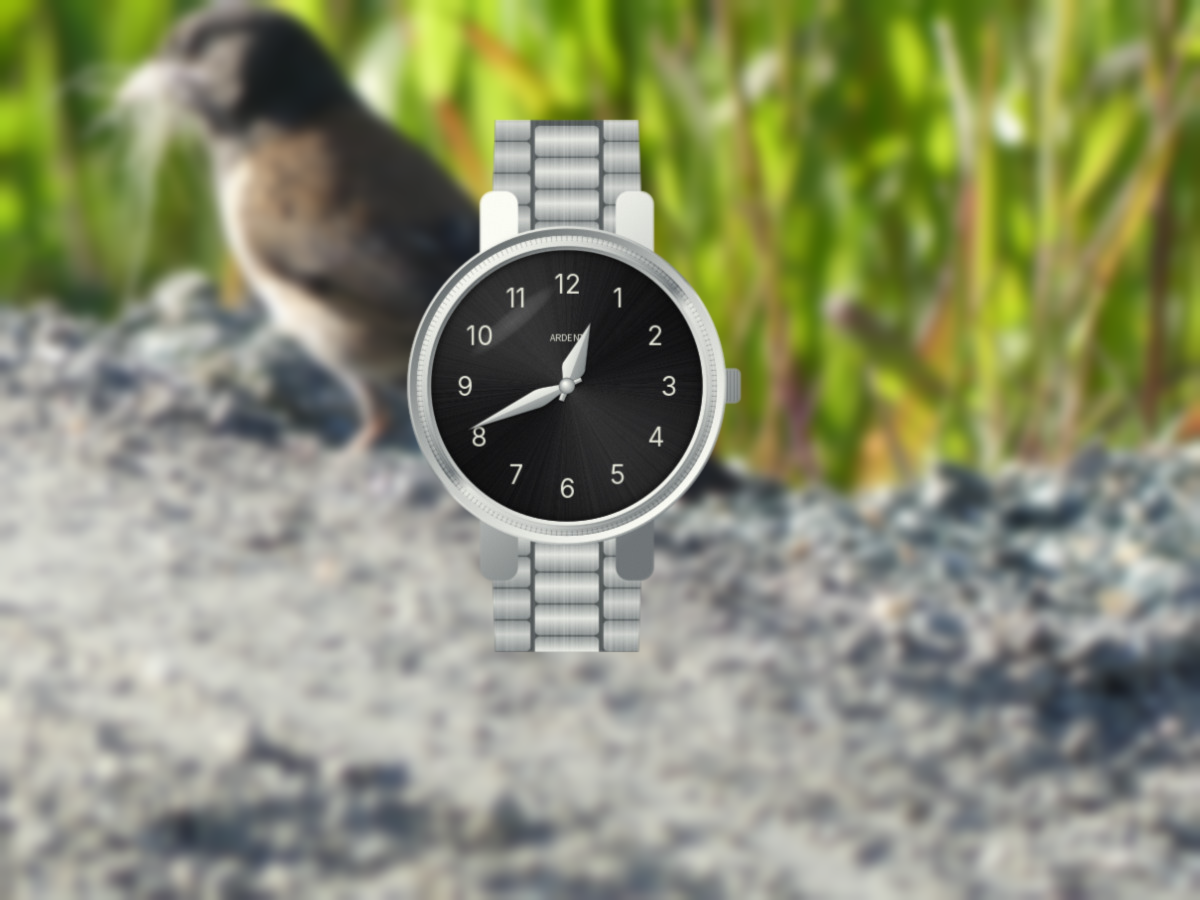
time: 12:41
